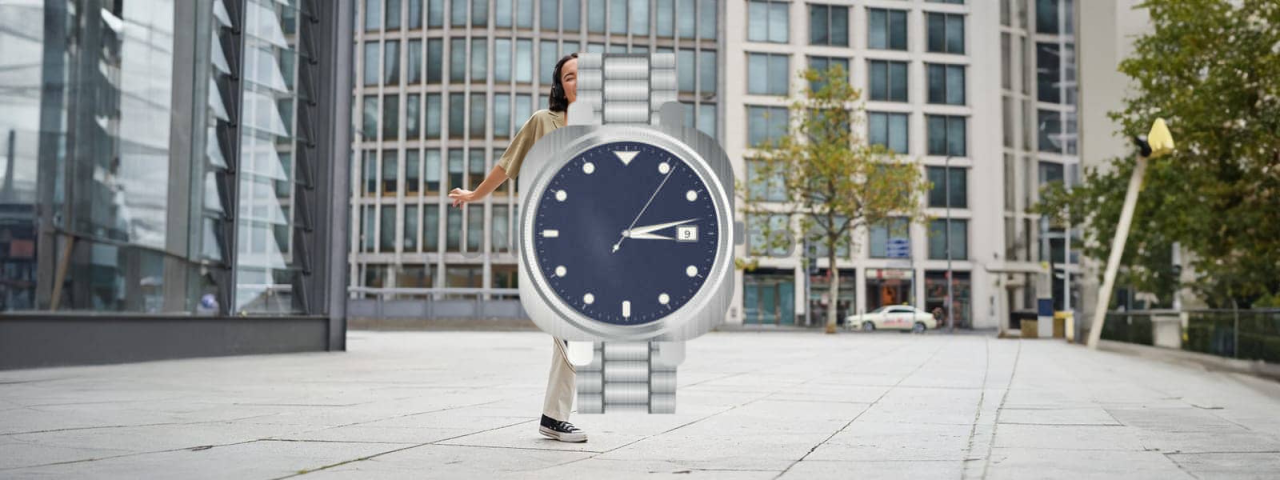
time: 3:13:06
